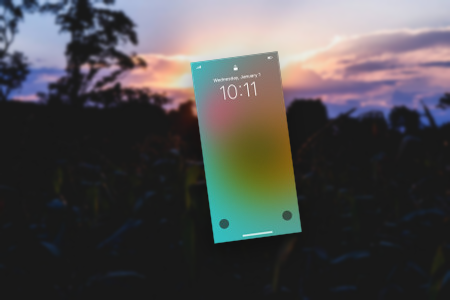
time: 10:11
